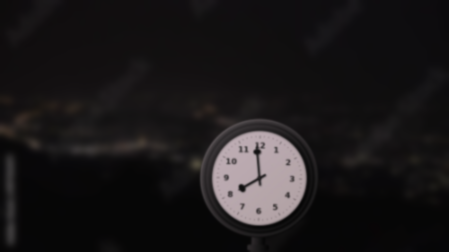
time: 7:59
